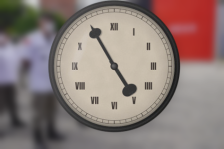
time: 4:55
